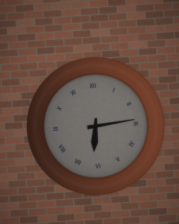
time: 6:14
